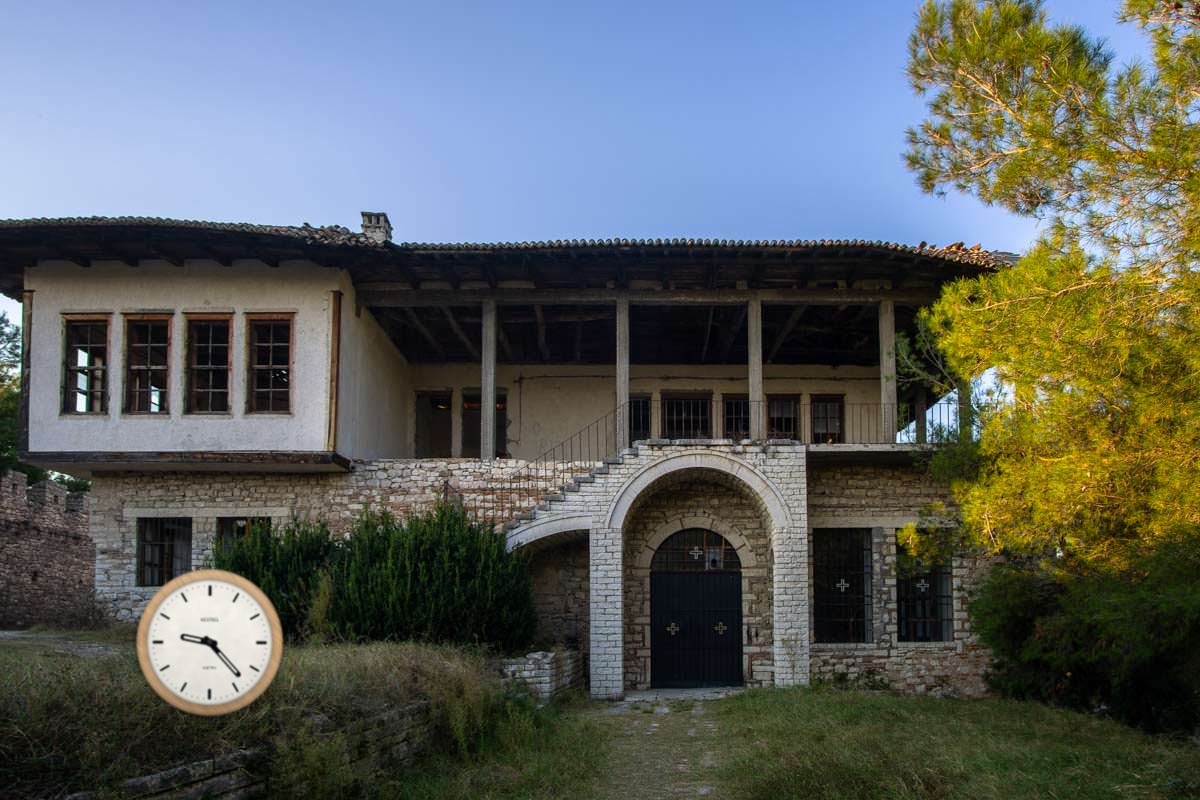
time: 9:23
